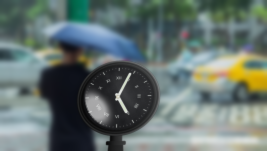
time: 5:04
